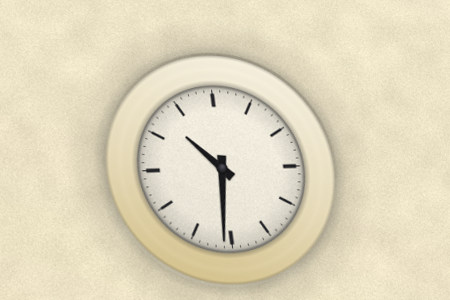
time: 10:31
